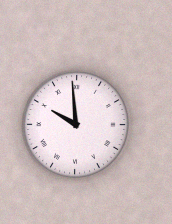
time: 9:59
